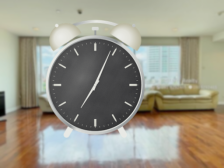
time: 7:04
